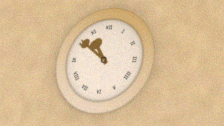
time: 10:51
